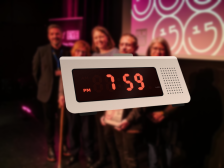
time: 7:59
